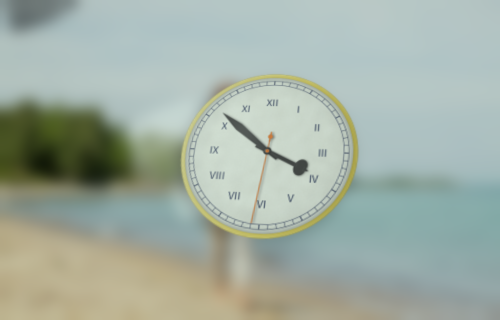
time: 3:51:31
